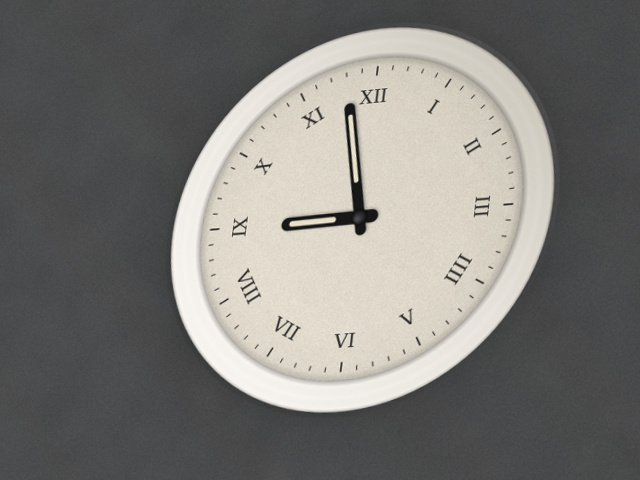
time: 8:58
